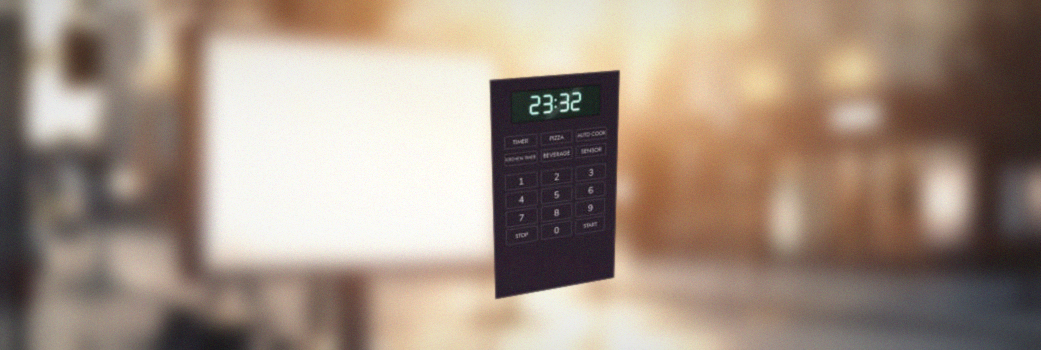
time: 23:32
